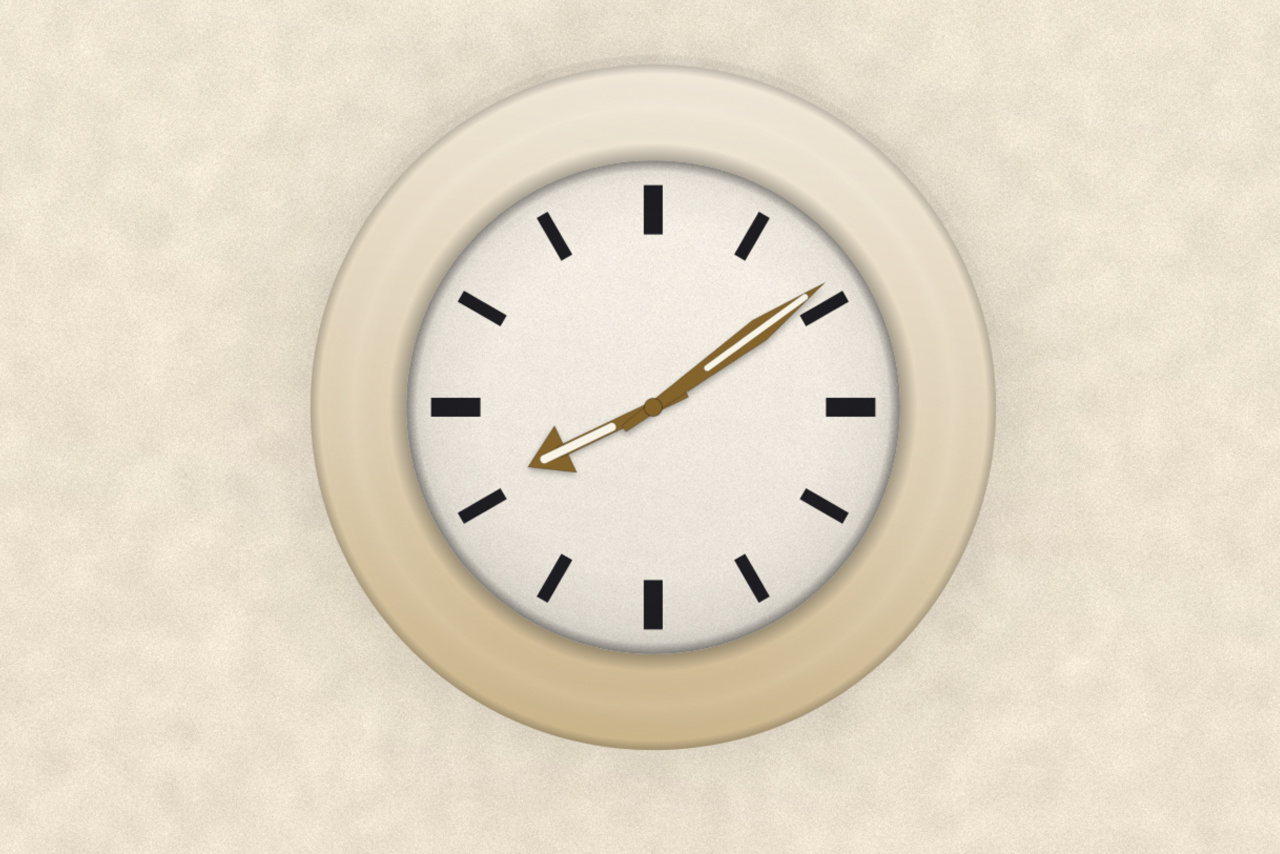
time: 8:09
